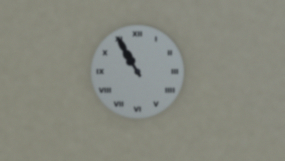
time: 10:55
